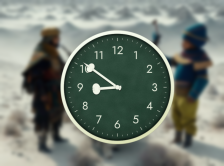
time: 8:51
